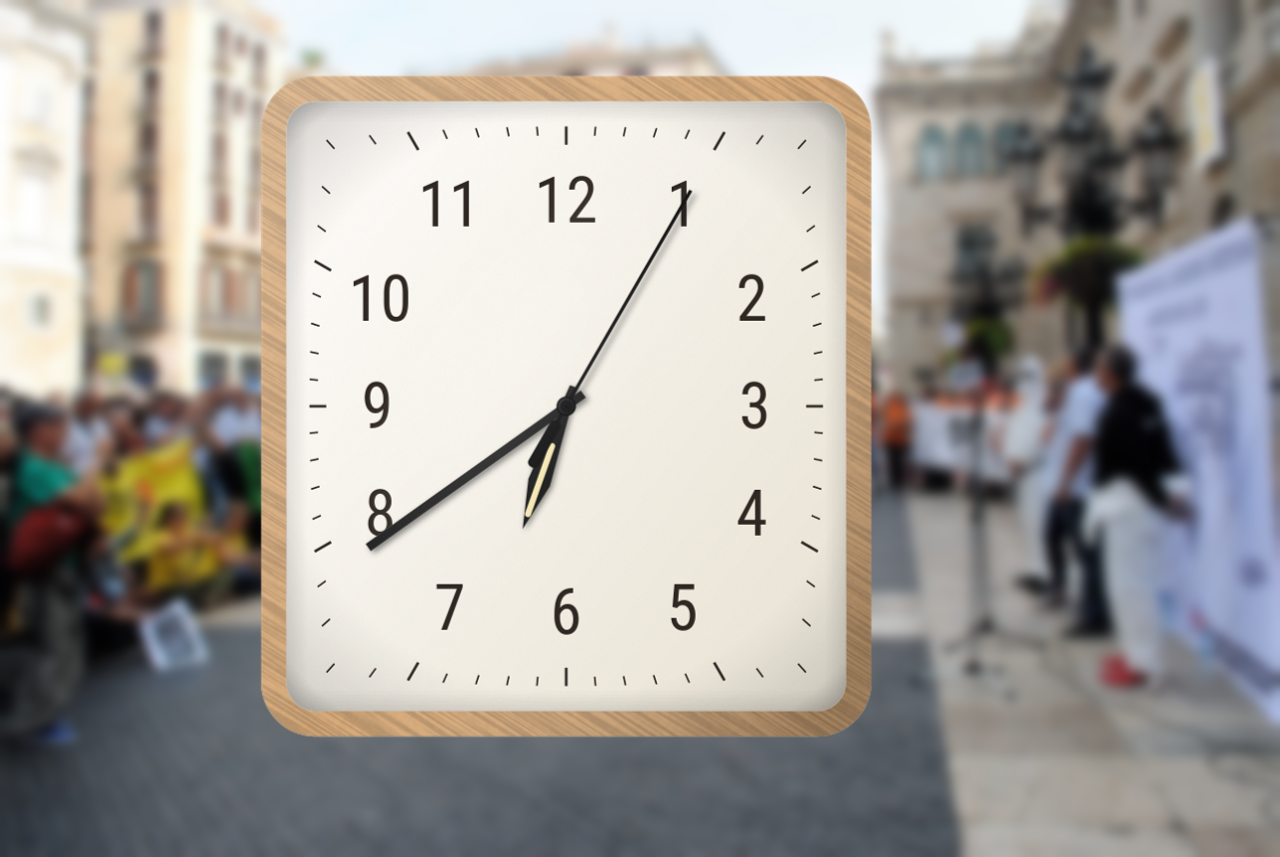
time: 6:39:05
